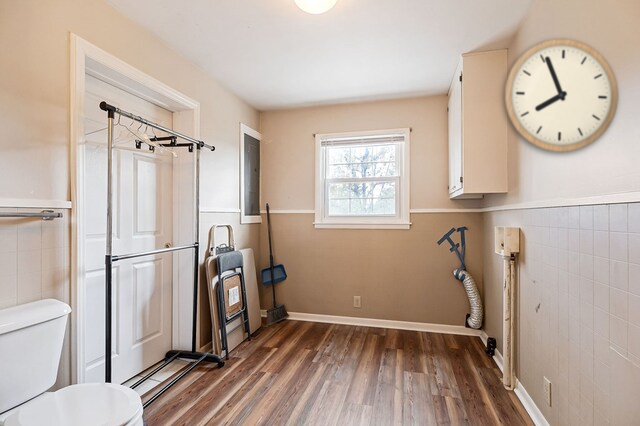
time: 7:56
